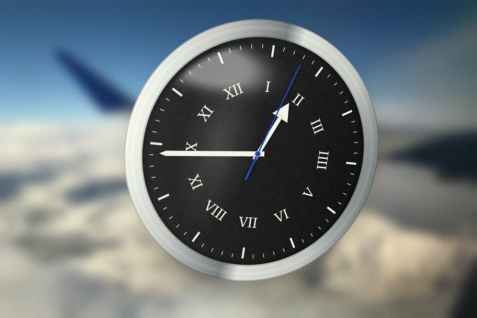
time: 1:49:08
